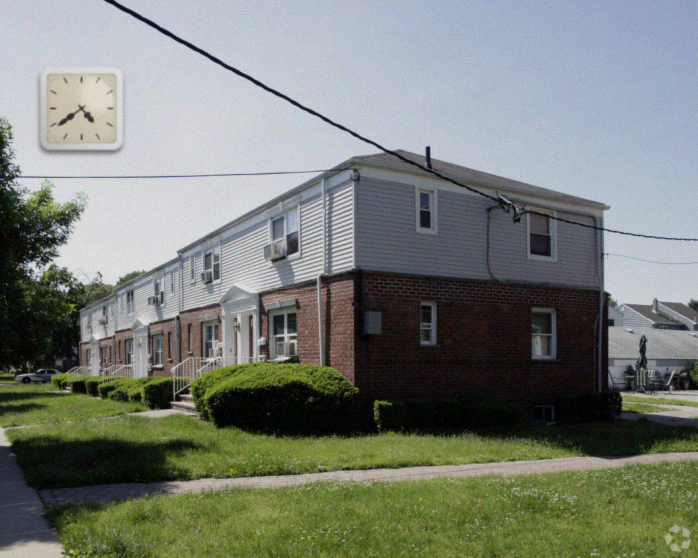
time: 4:39
